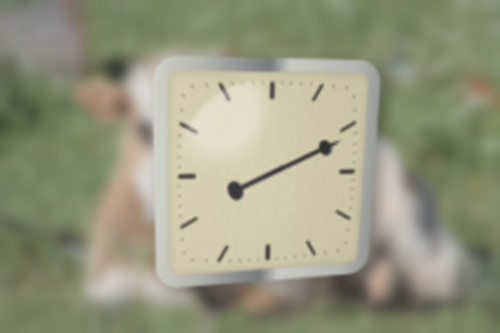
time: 8:11
